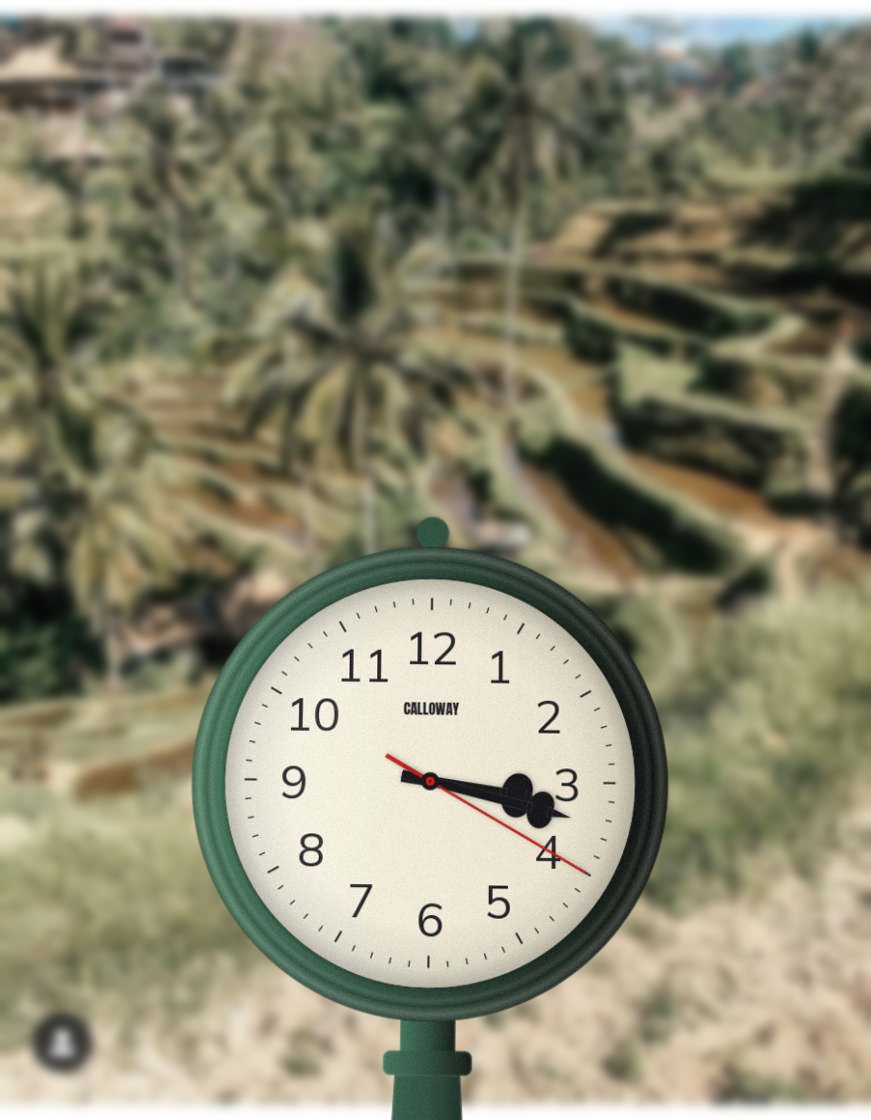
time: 3:17:20
